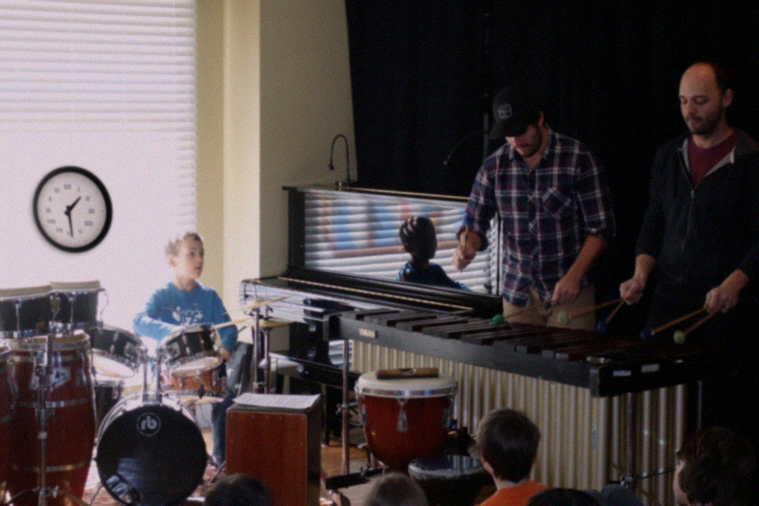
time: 1:29
